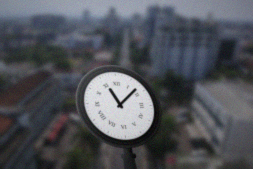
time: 11:08
